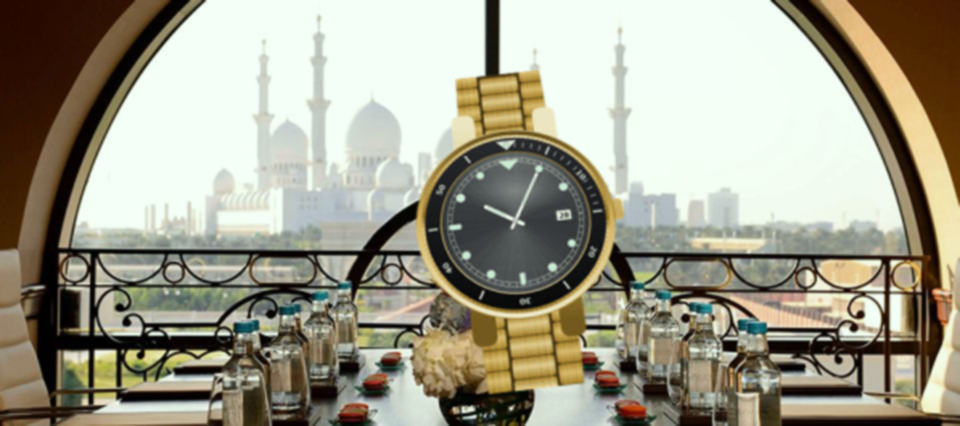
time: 10:05
